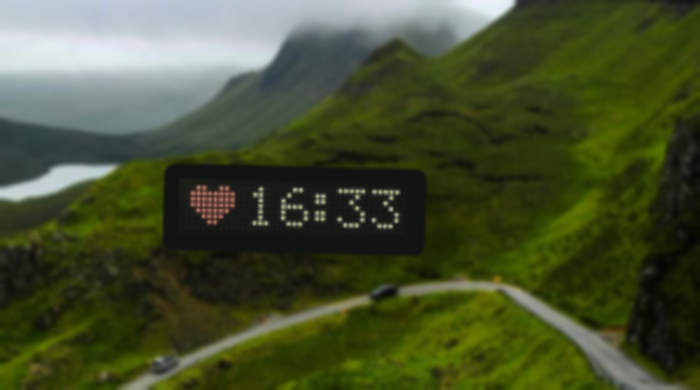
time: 16:33
